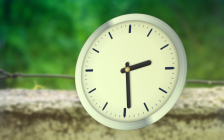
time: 2:29
